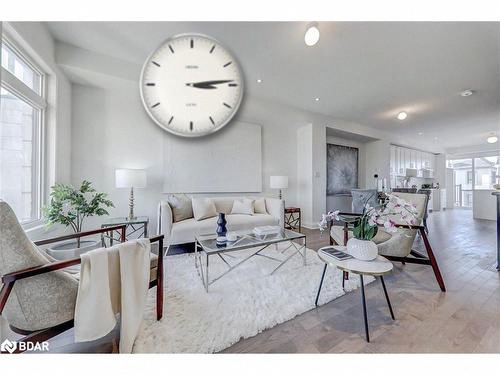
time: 3:14
